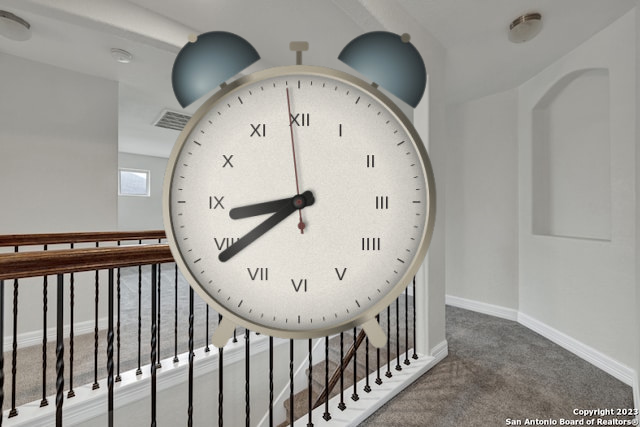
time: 8:38:59
